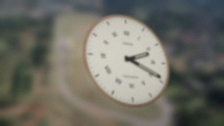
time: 2:19
